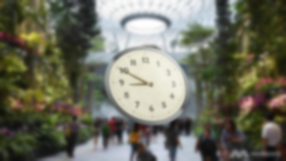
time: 8:50
